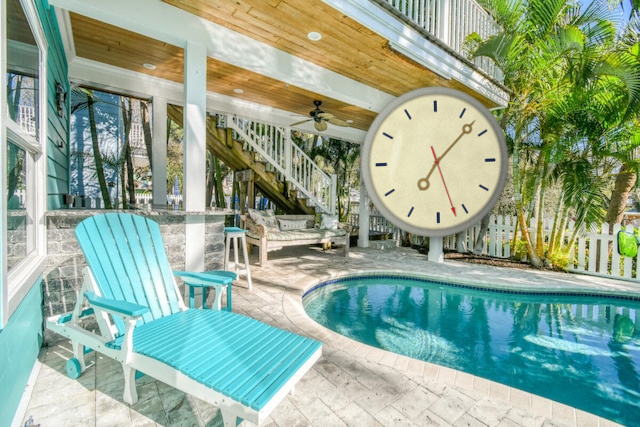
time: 7:07:27
